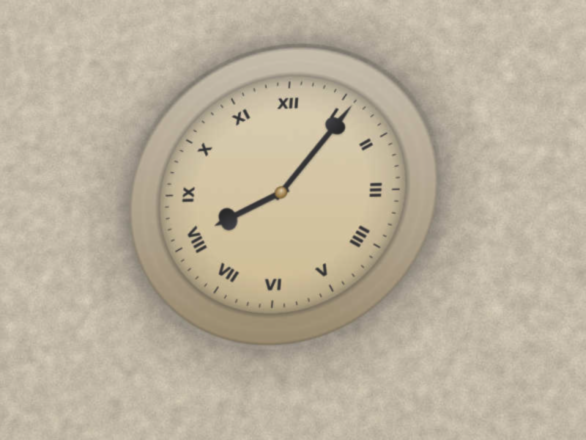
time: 8:06
